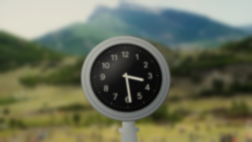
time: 3:29
